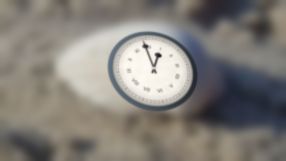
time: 12:59
